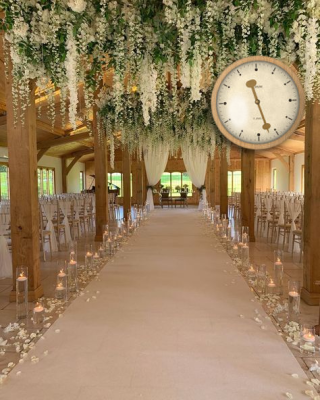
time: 11:27
